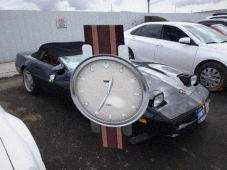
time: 12:35
